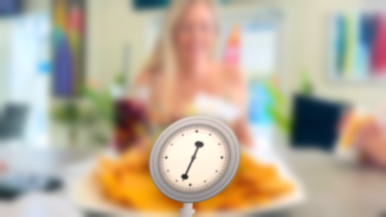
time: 12:33
